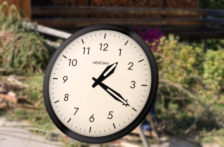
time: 1:20
